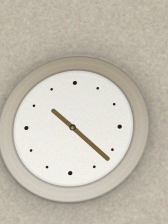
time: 10:22
